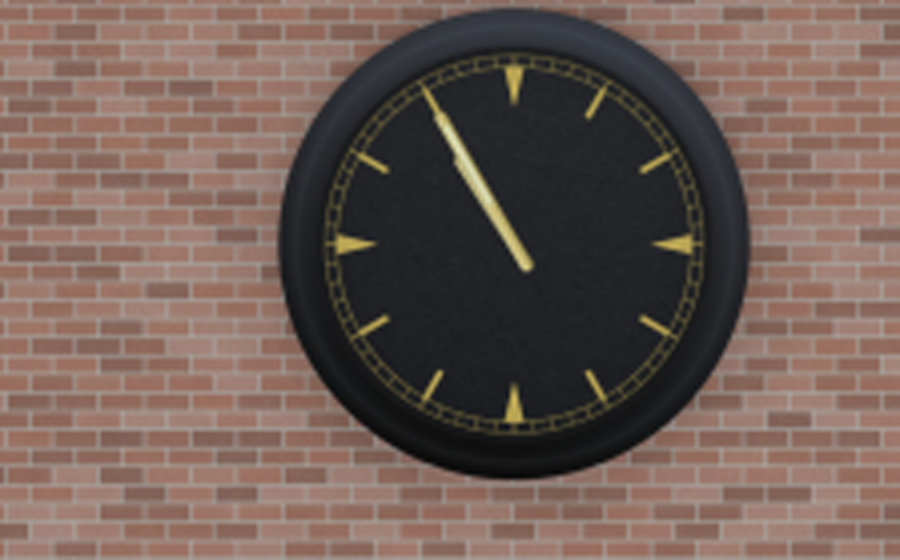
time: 10:55
